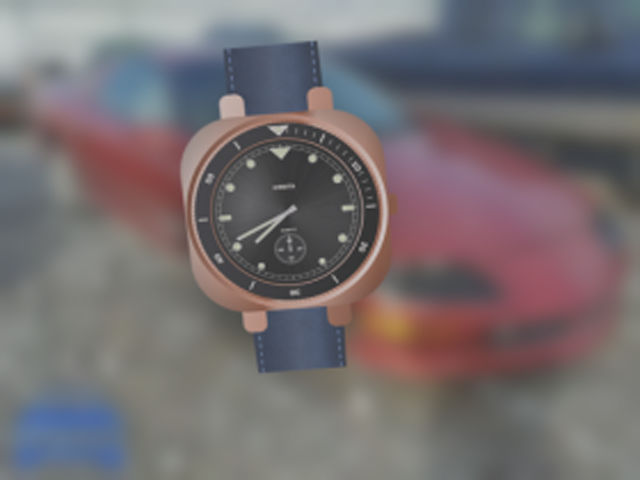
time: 7:41
